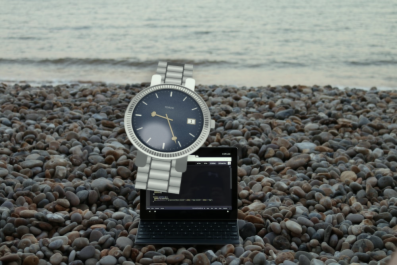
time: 9:26
